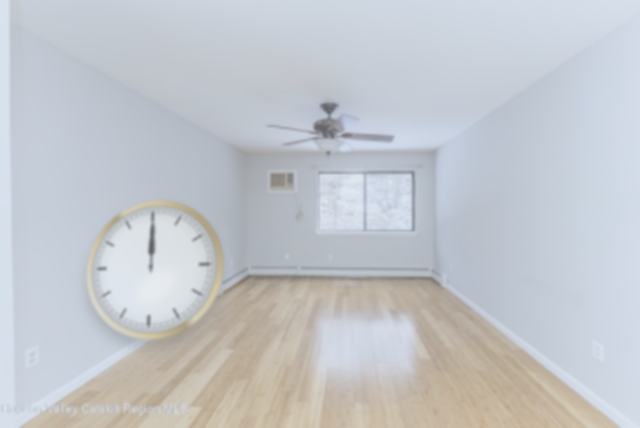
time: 12:00
